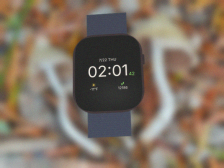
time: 2:01
